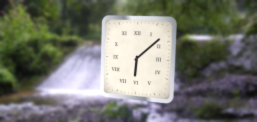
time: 6:08
